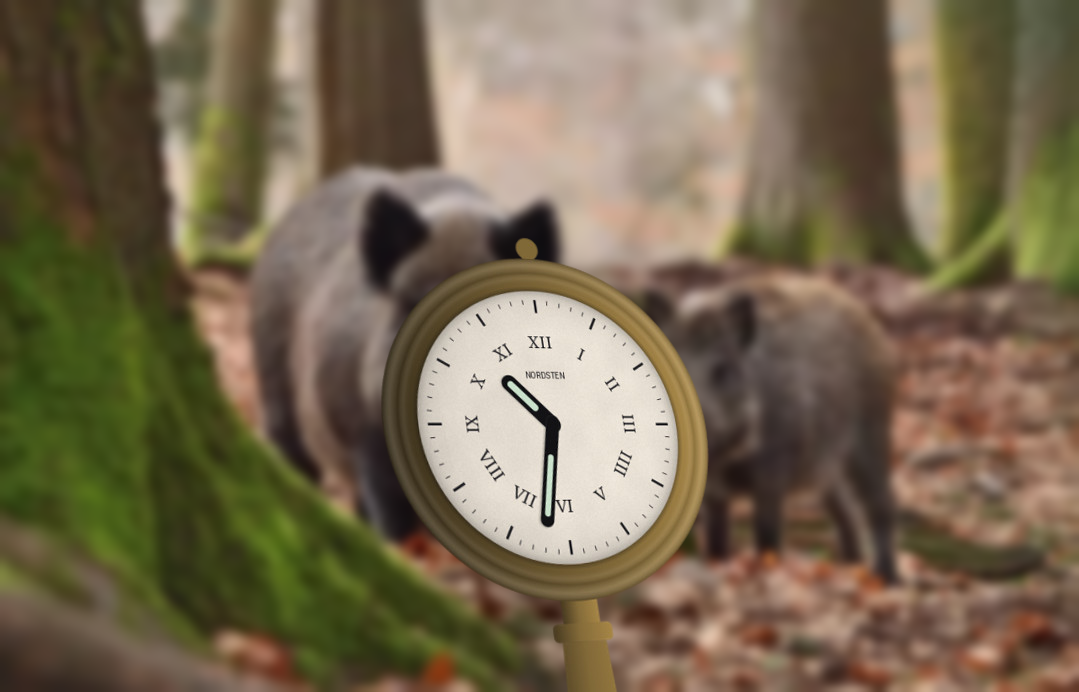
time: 10:32
